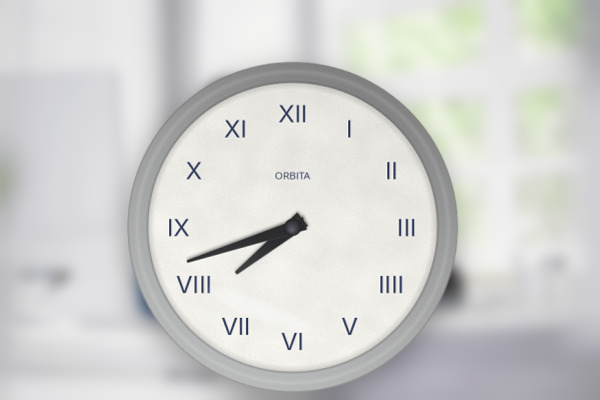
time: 7:42
